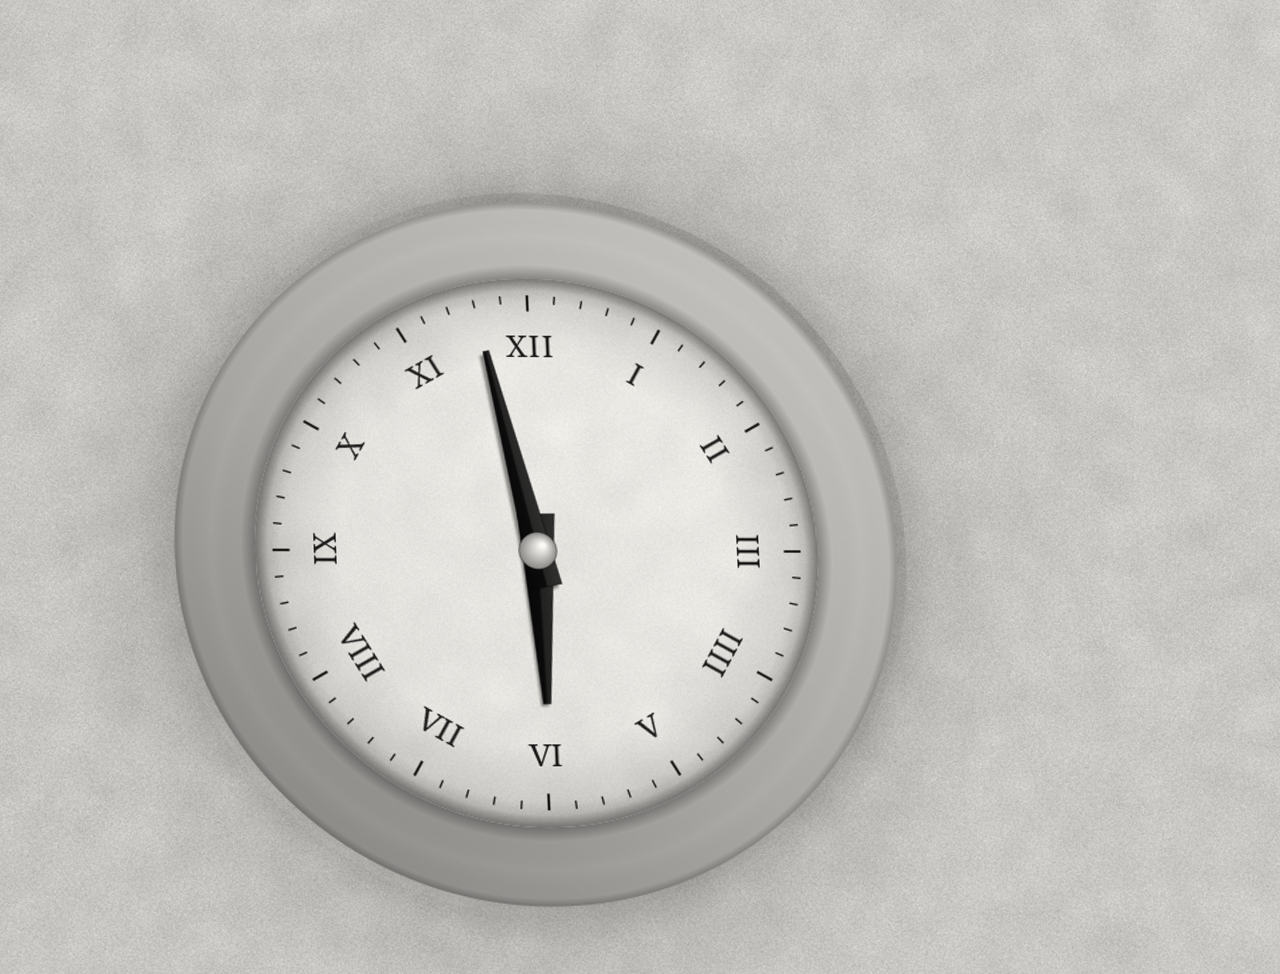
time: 5:58
